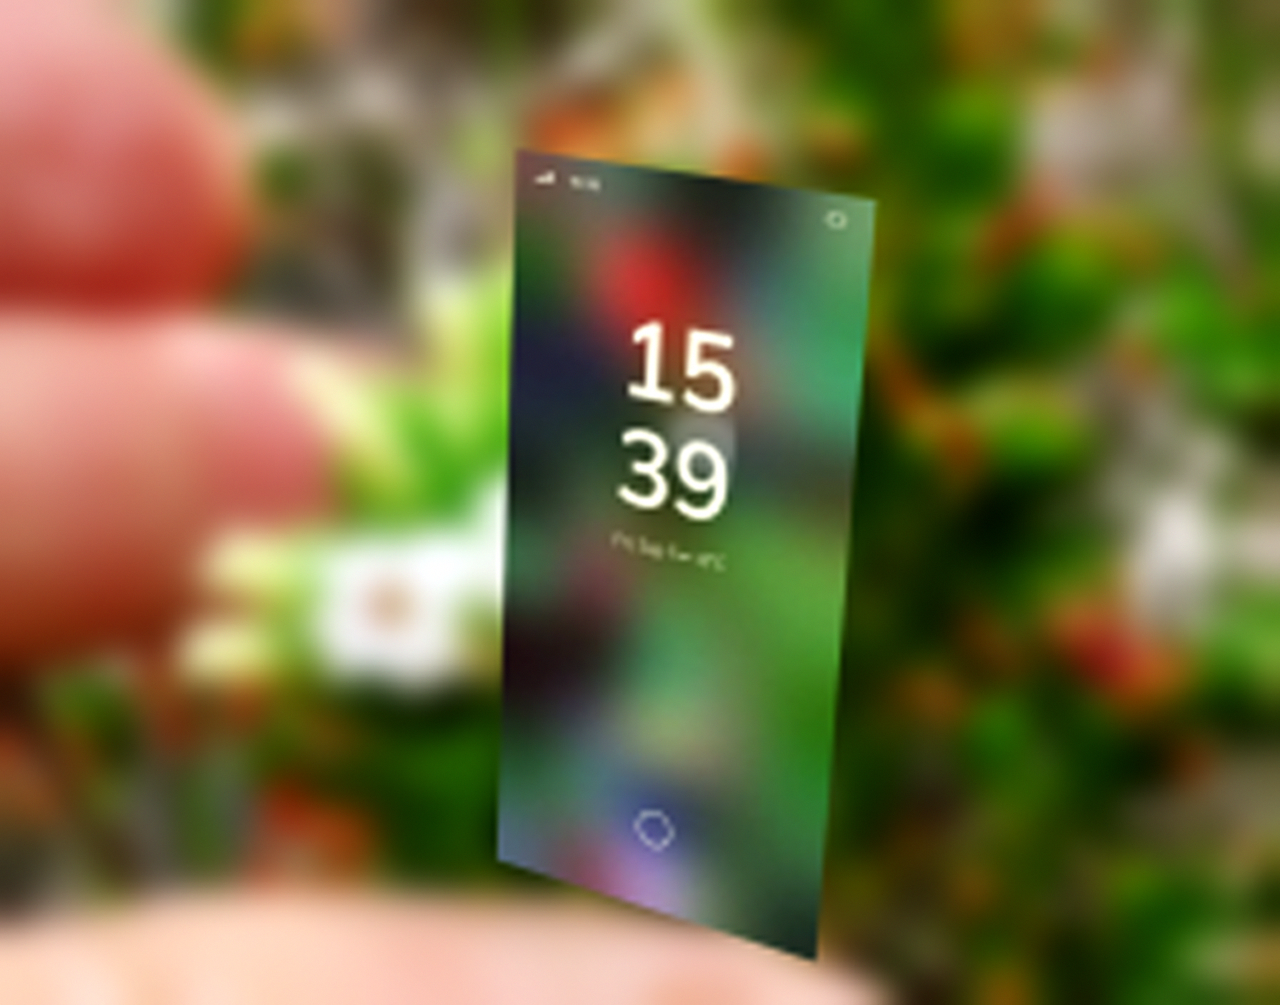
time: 15:39
